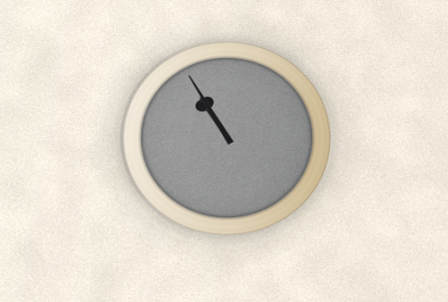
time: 10:55
